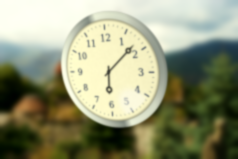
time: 6:08
